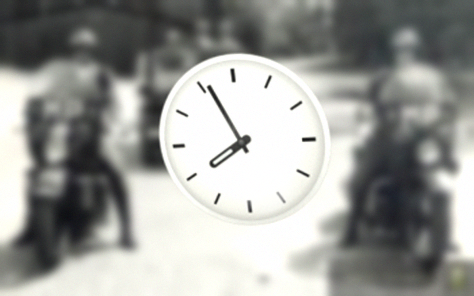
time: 7:56
